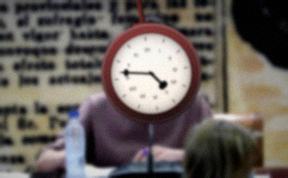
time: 4:47
